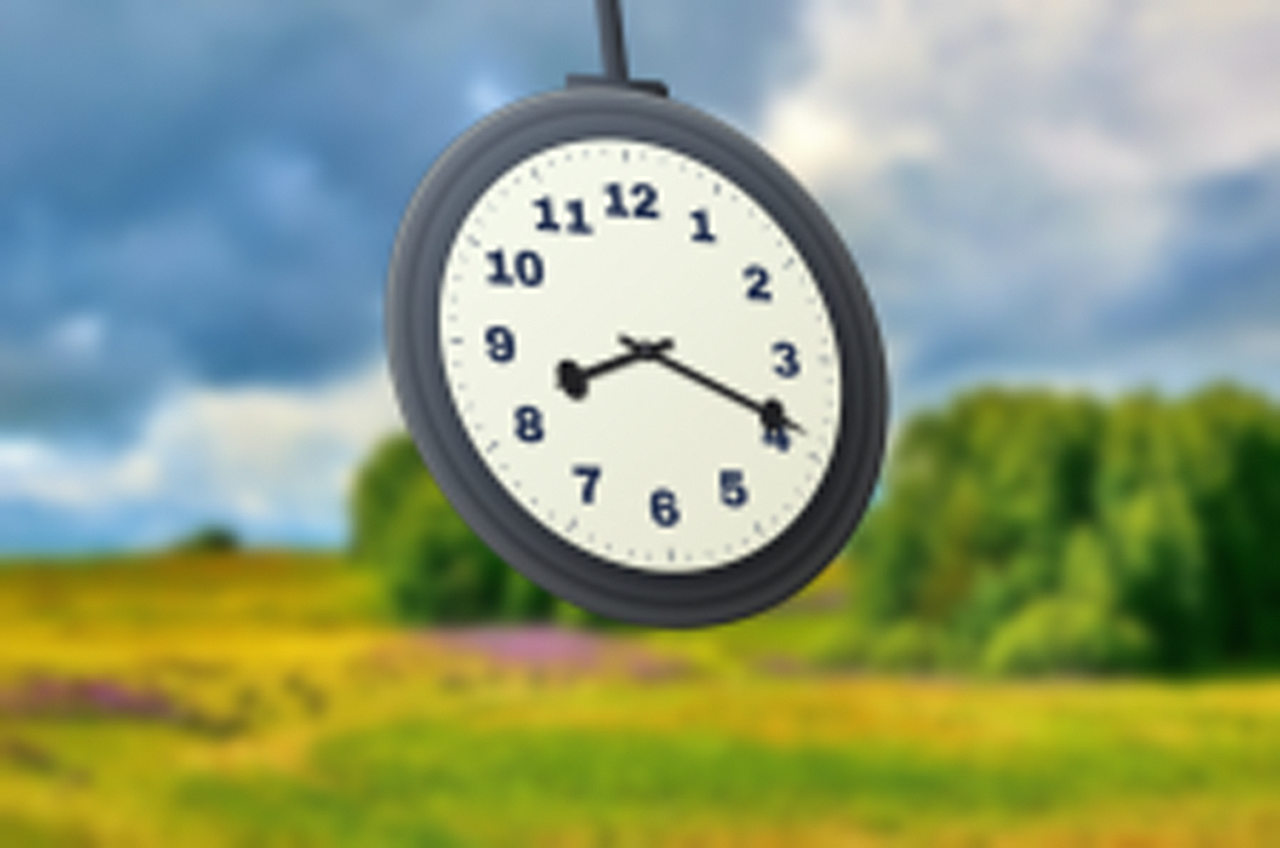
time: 8:19
